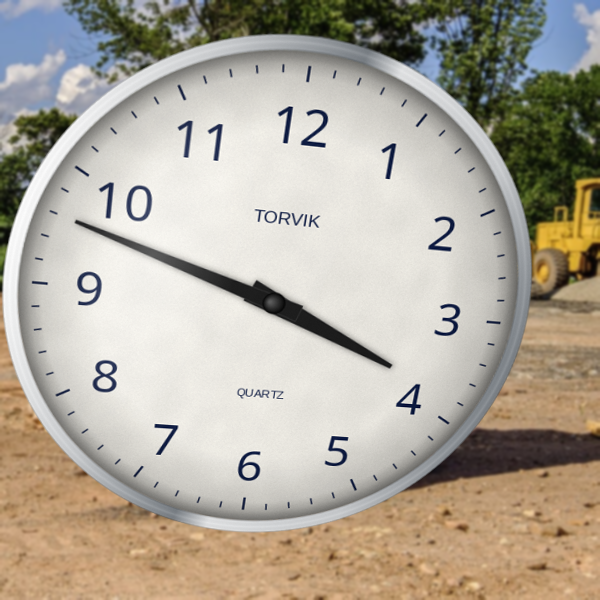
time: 3:48
